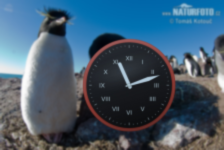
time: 11:12
